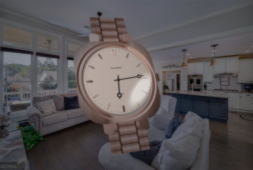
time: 6:14
